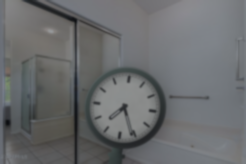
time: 7:26
